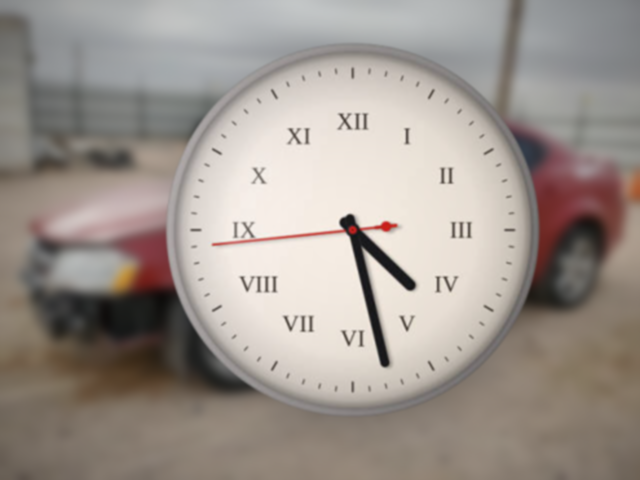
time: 4:27:44
